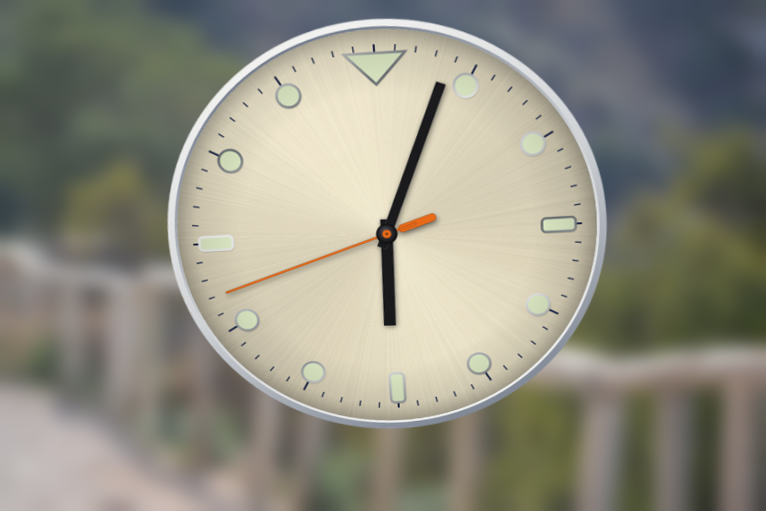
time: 6:03:42
